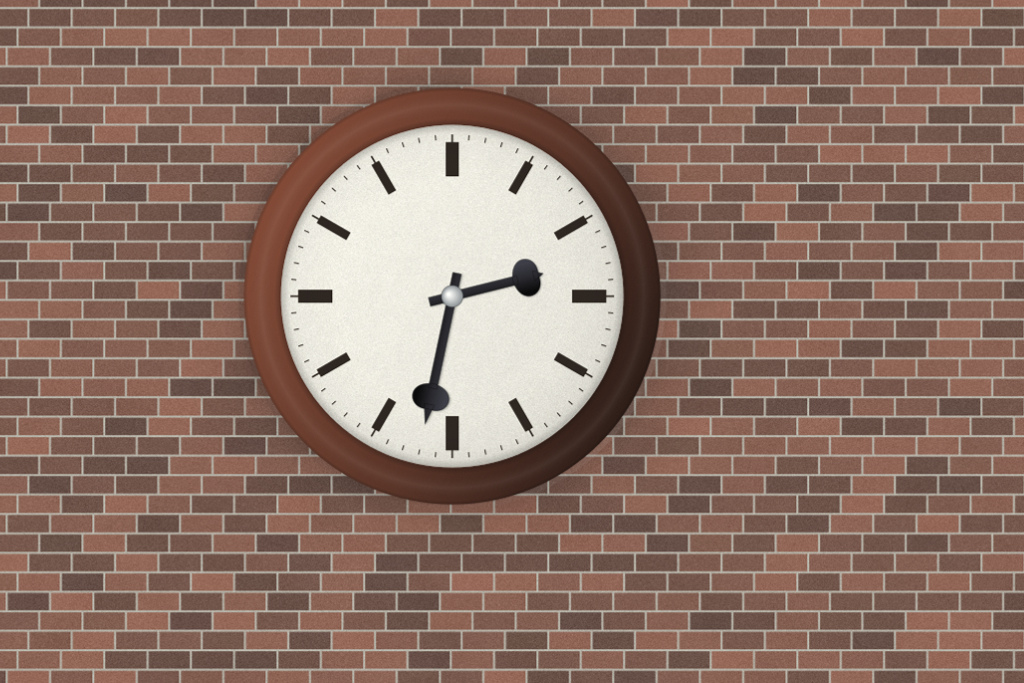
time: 2:32
